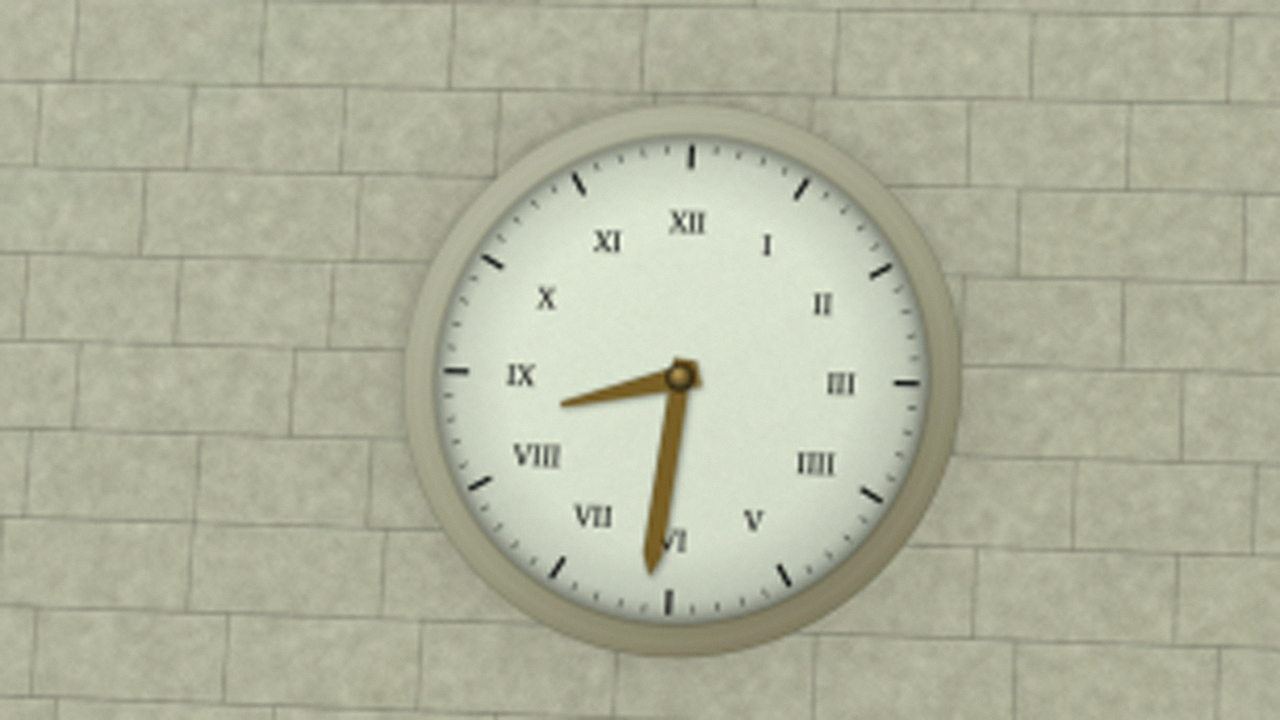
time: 8:31
